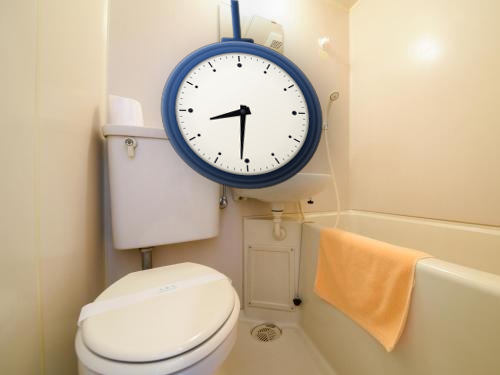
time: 8:31
